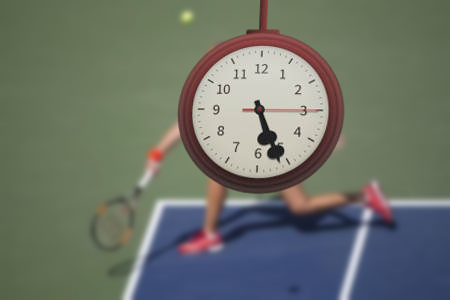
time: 5:26:15
